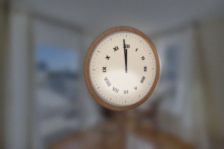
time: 11:59
